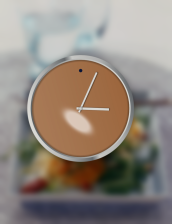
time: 3:04
